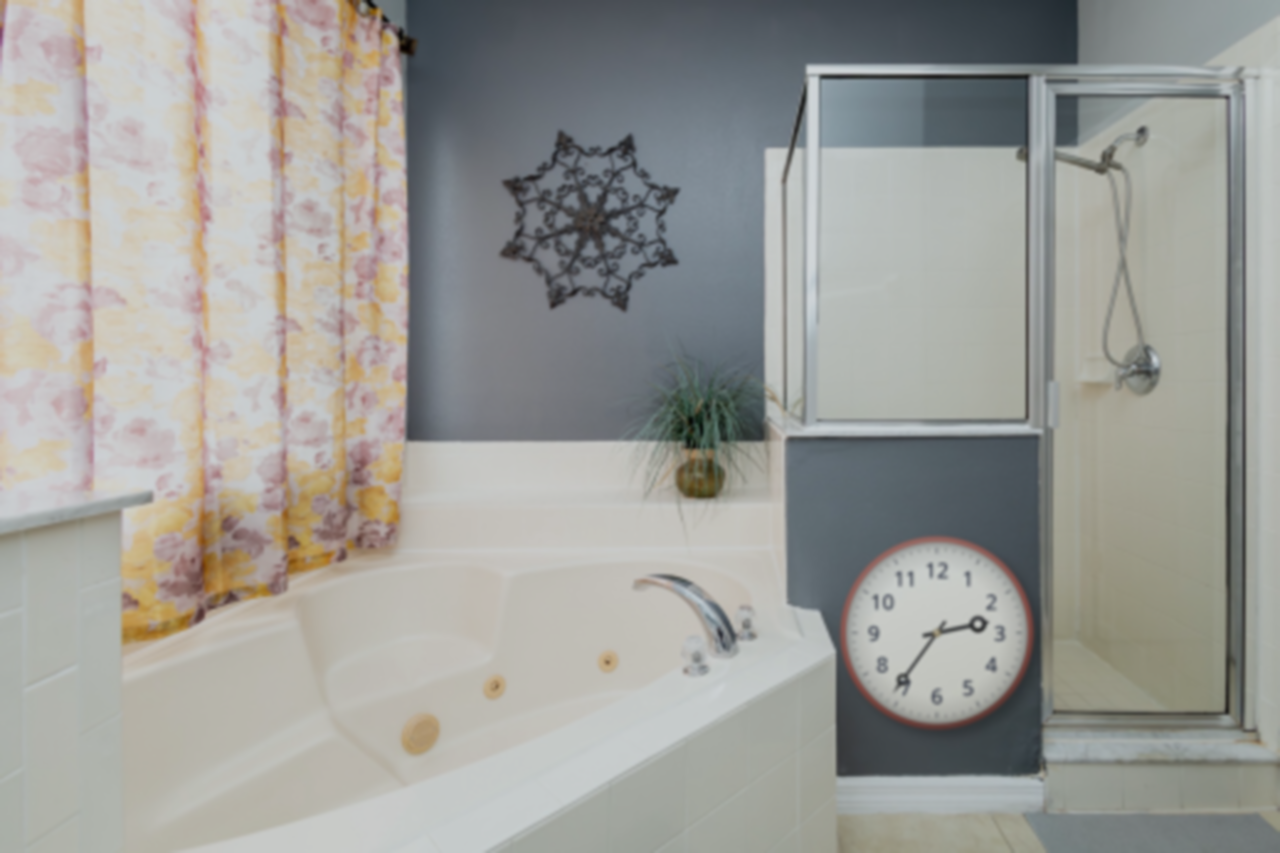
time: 2:36
